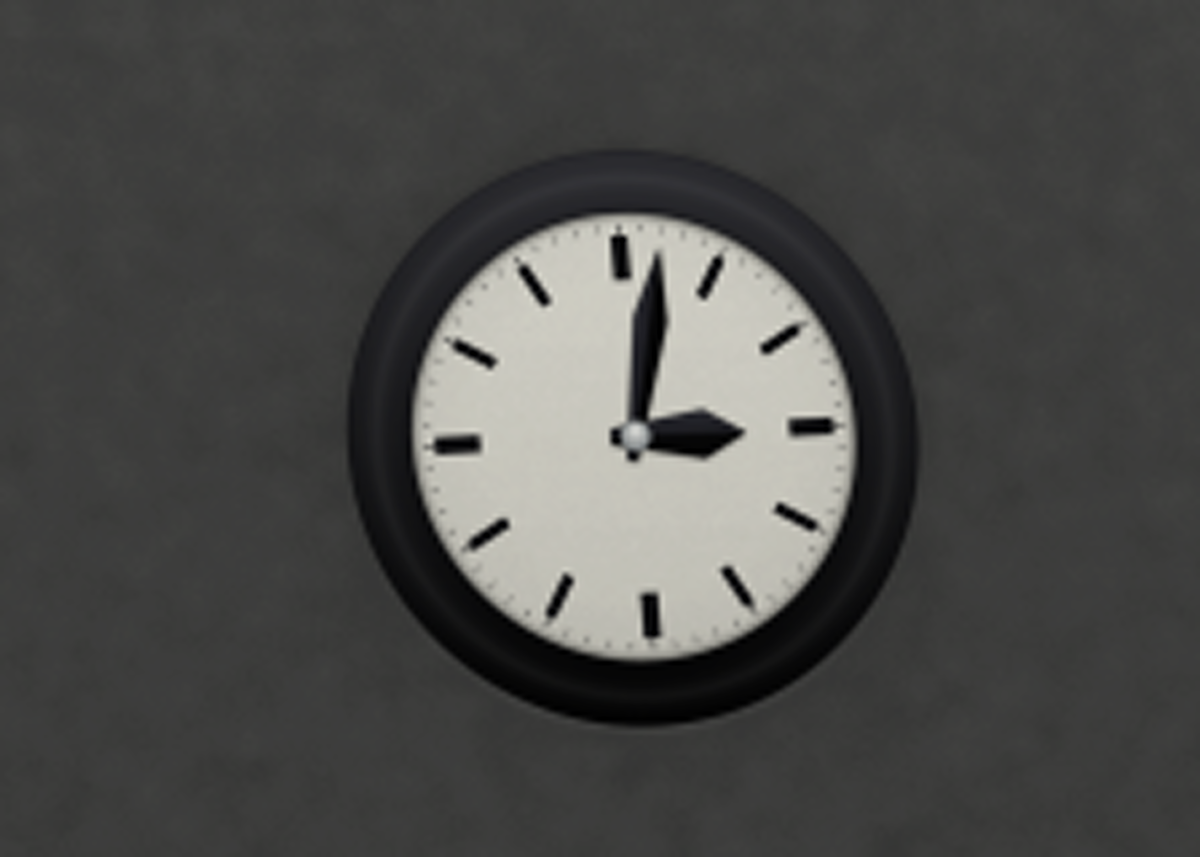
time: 3:02
